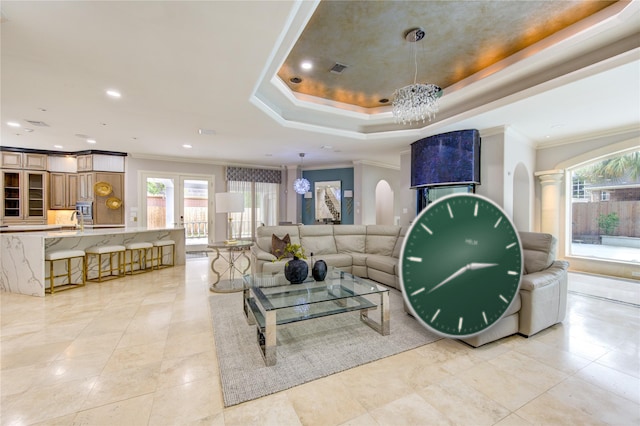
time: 2:39
